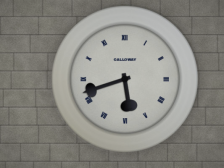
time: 5:42
